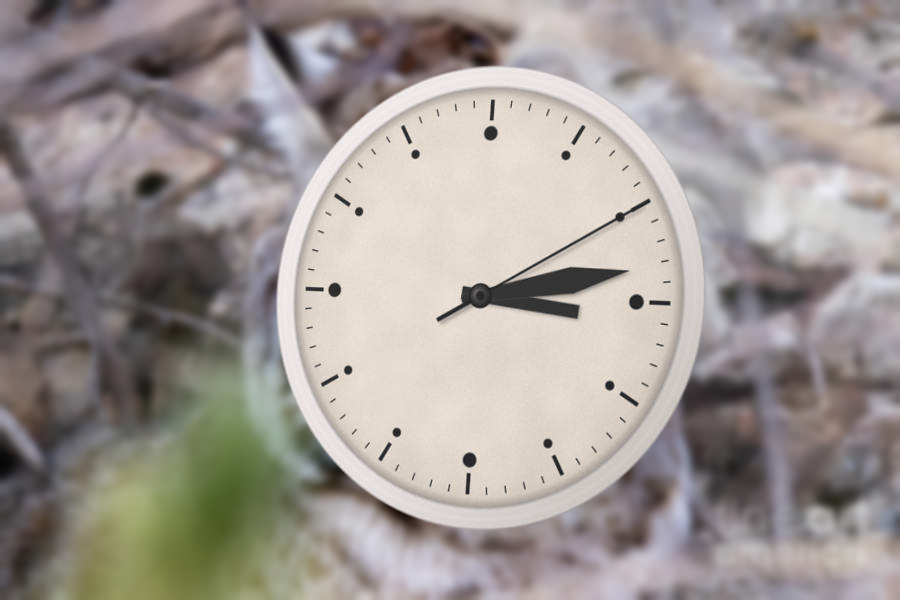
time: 3:13:10
